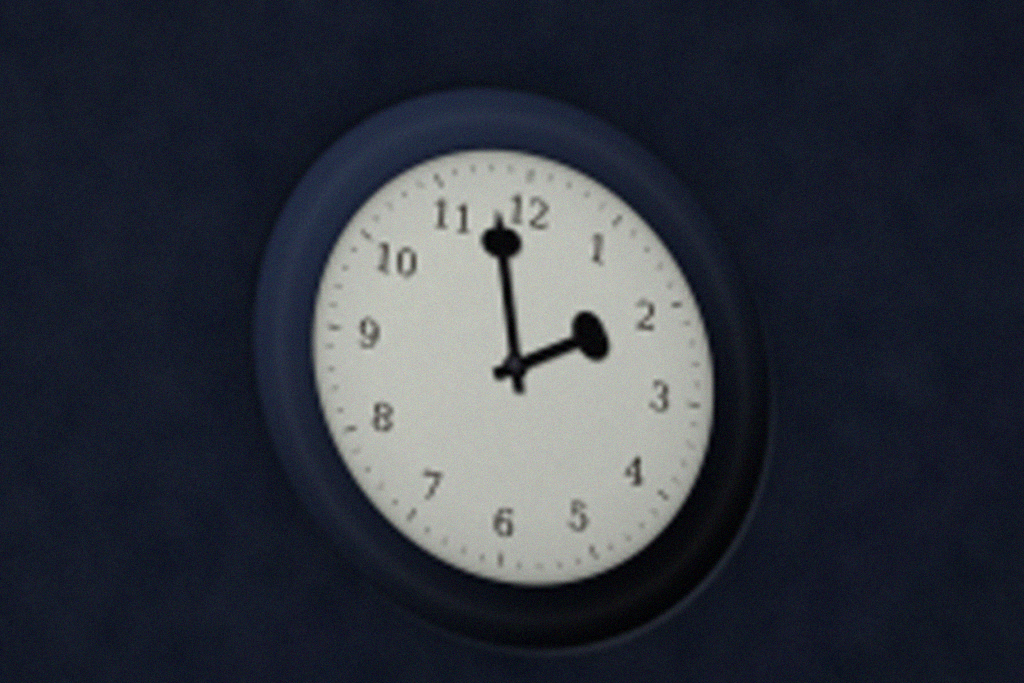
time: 1:58
